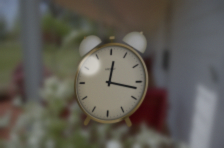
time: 12:17
